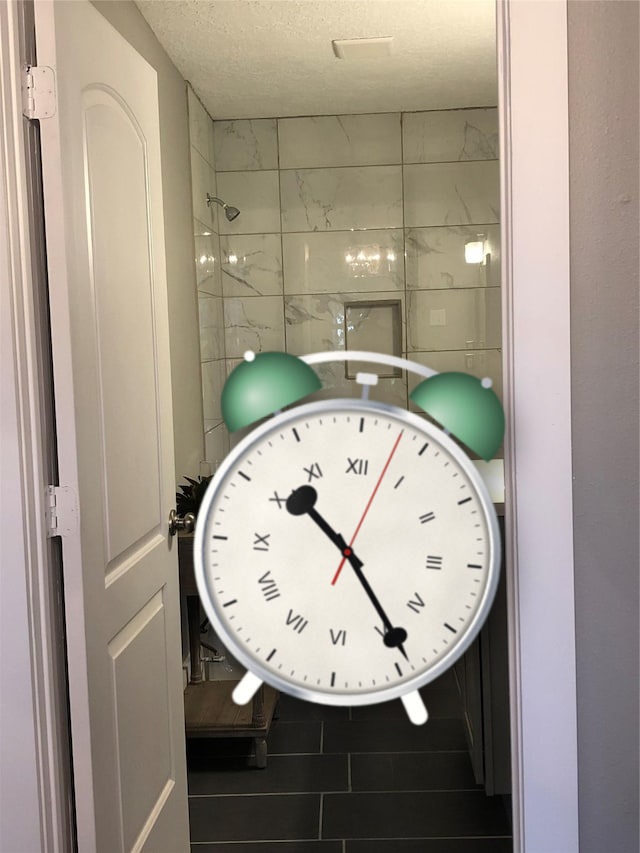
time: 10:24:03
